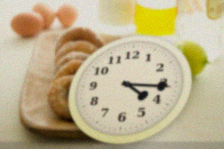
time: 4:16
